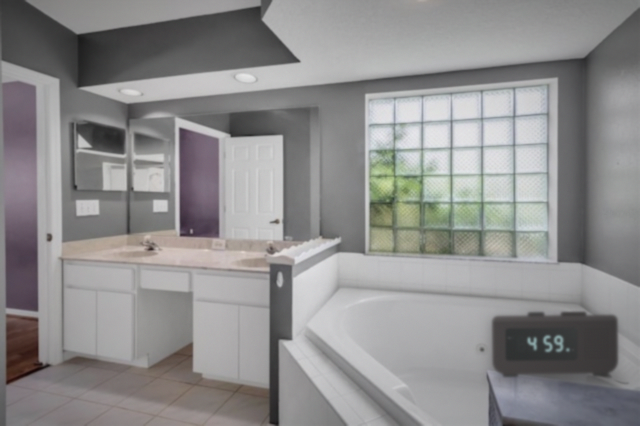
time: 4:59
